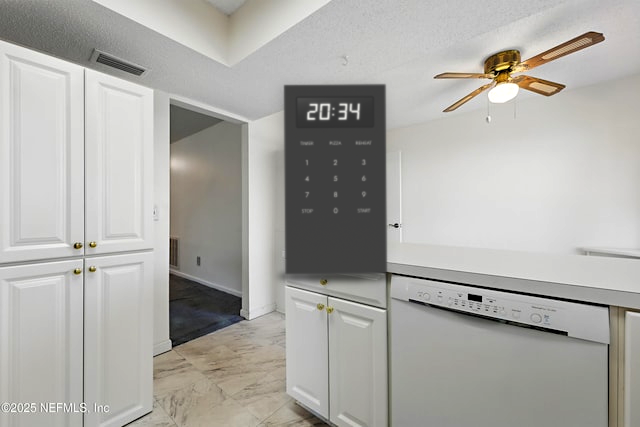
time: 20:34
